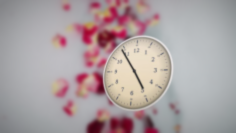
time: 4:54
